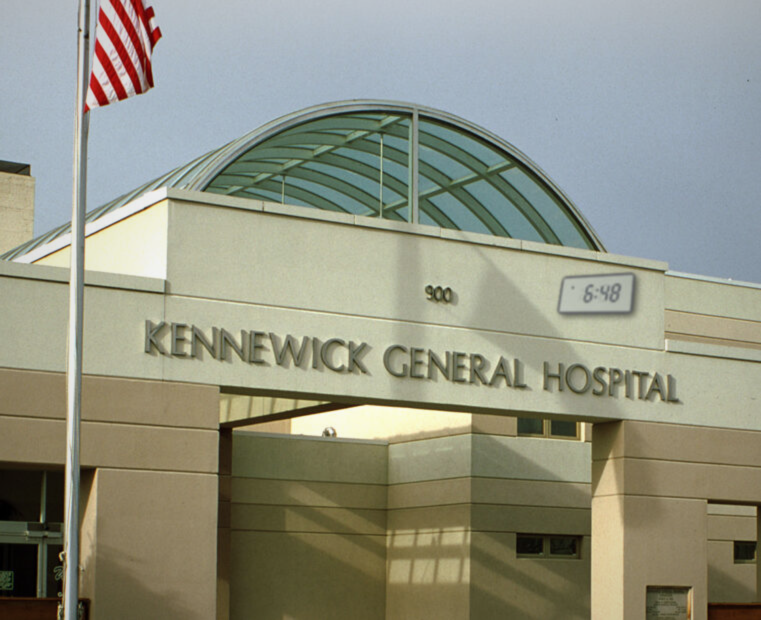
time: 6:48
